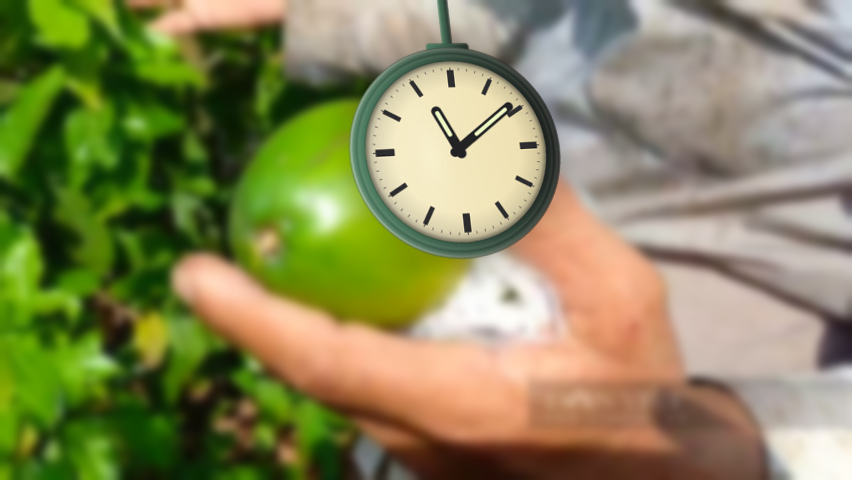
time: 11:09
